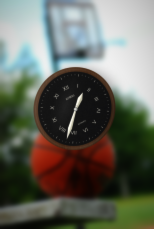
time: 1:37
